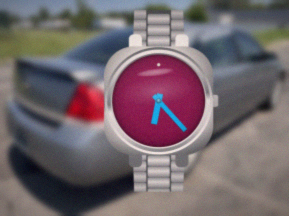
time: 6:23
